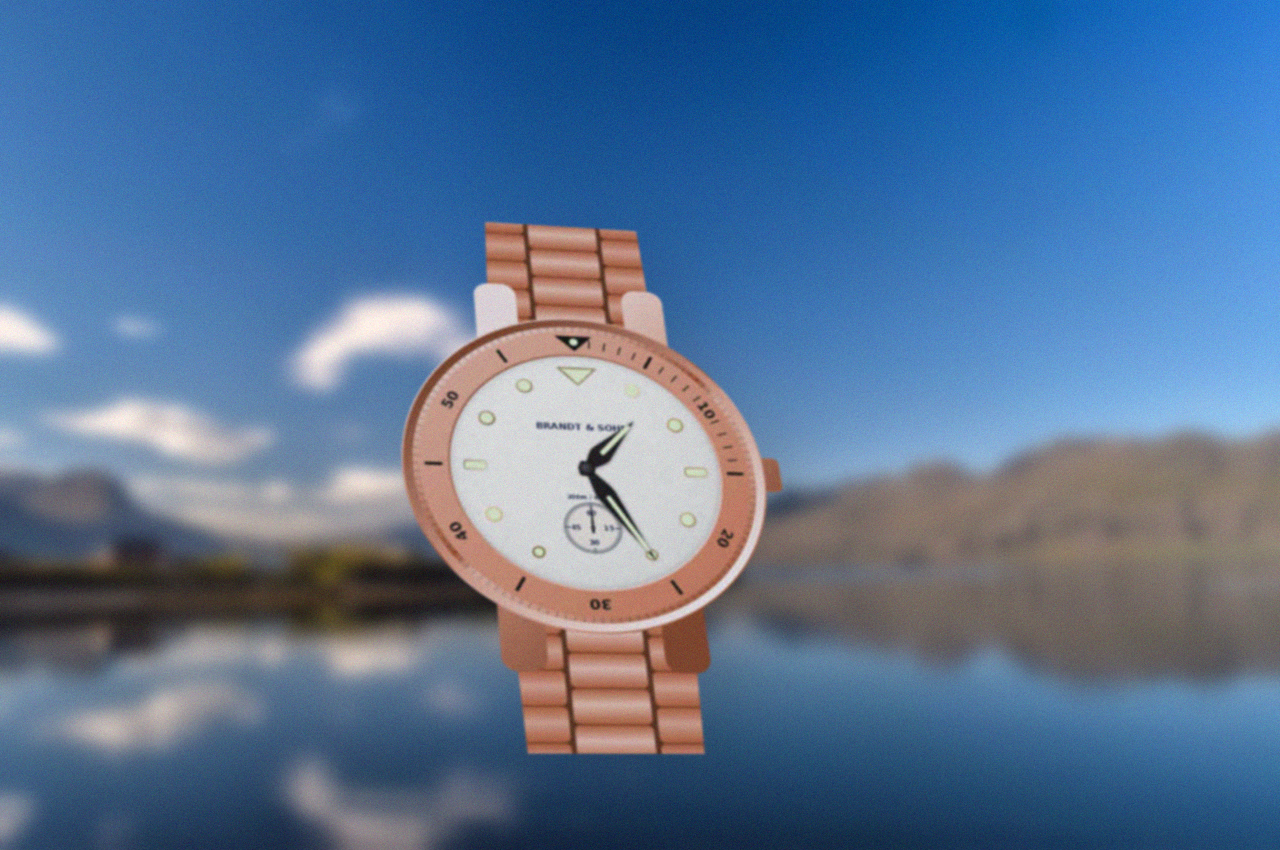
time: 1:25
